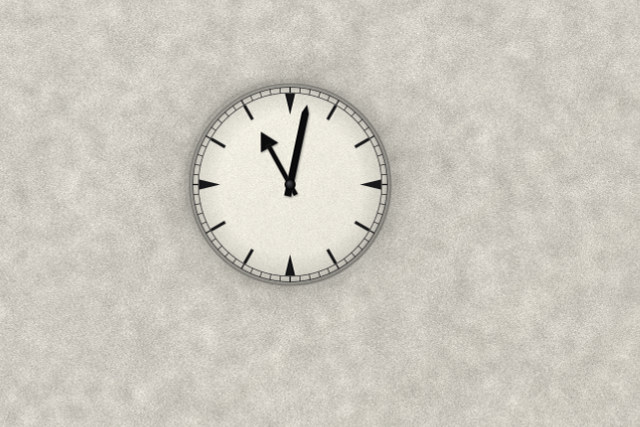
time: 11:02
